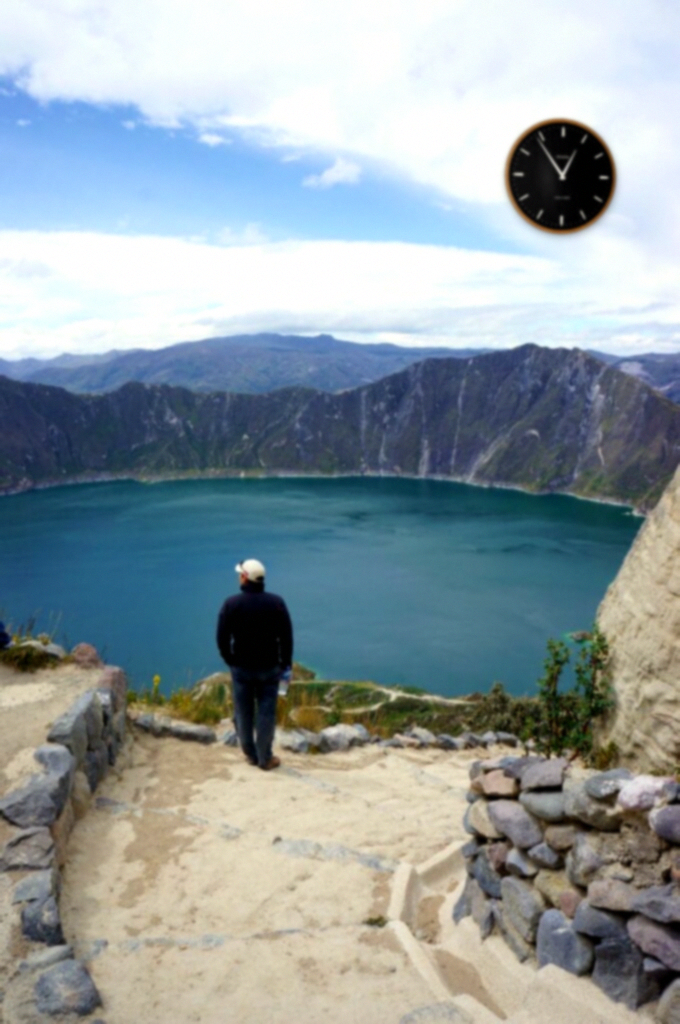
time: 12:54
